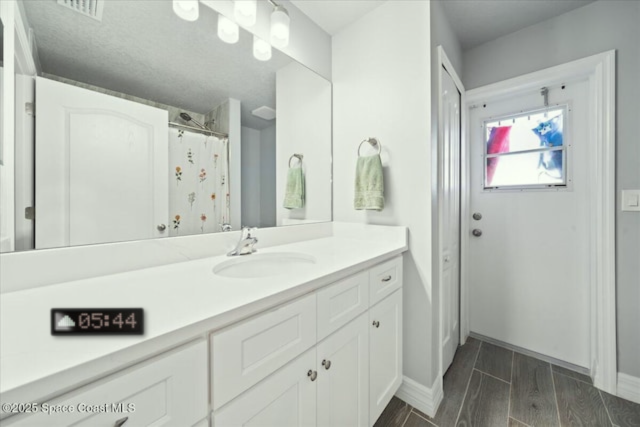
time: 5:44
